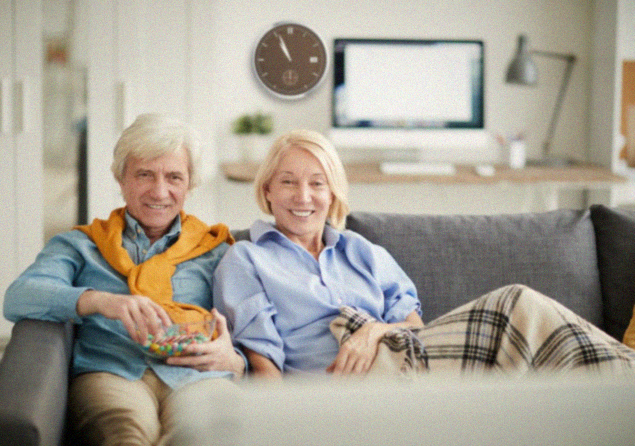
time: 10:56
